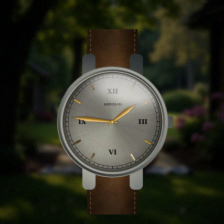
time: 1:46
